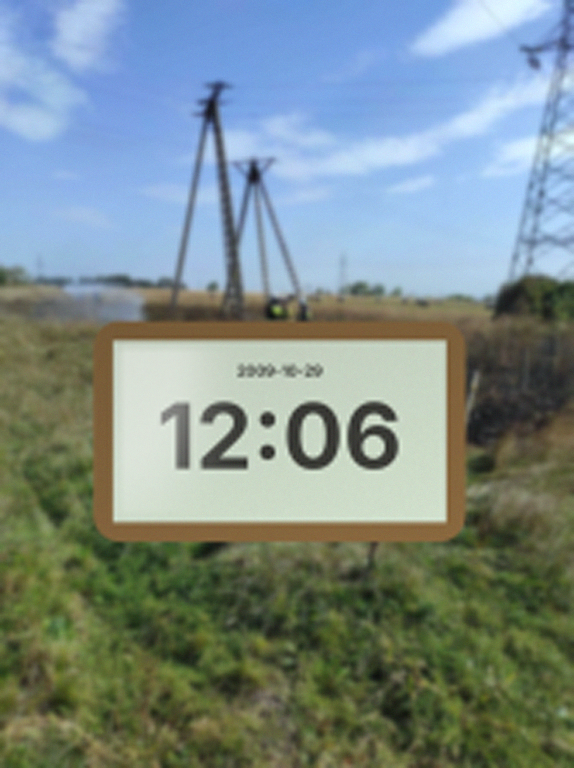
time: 12:06
